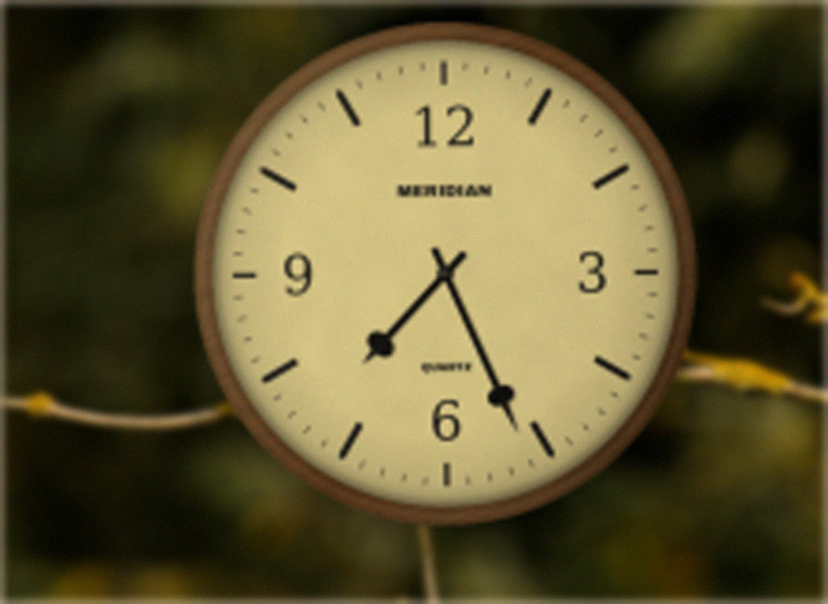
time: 7:26
